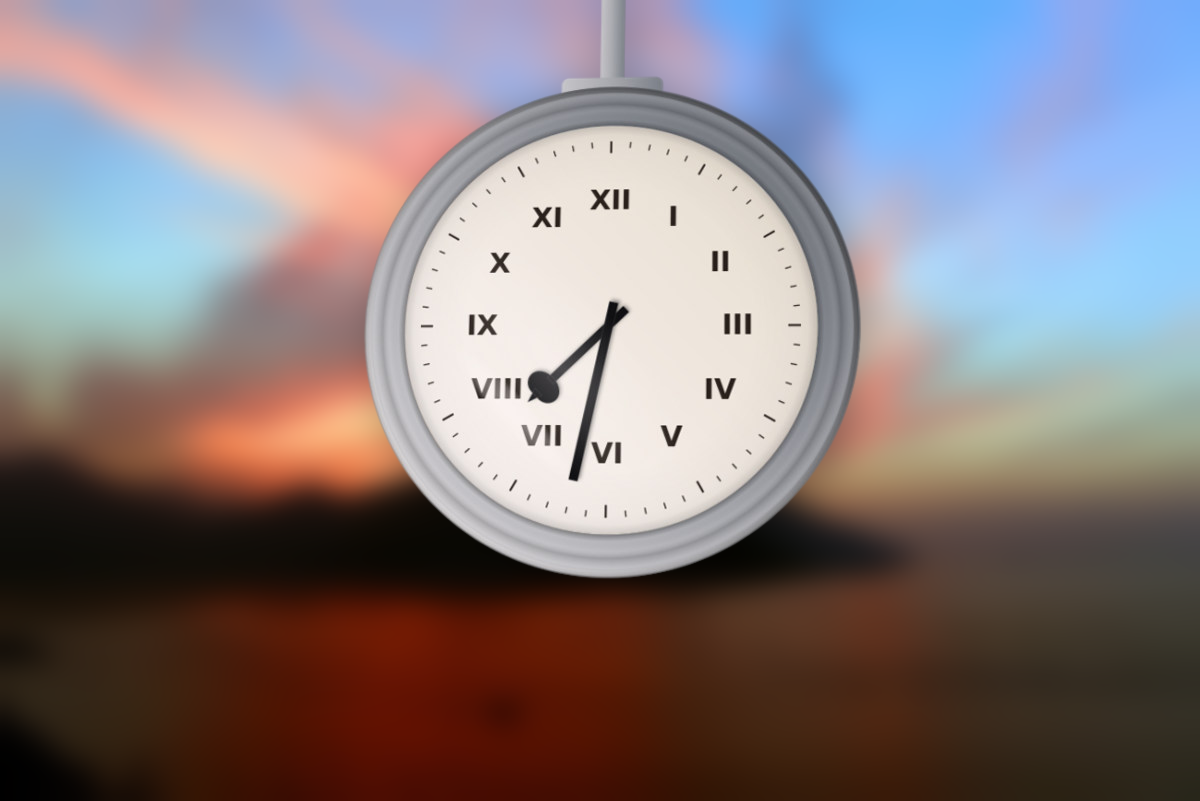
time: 7:32
